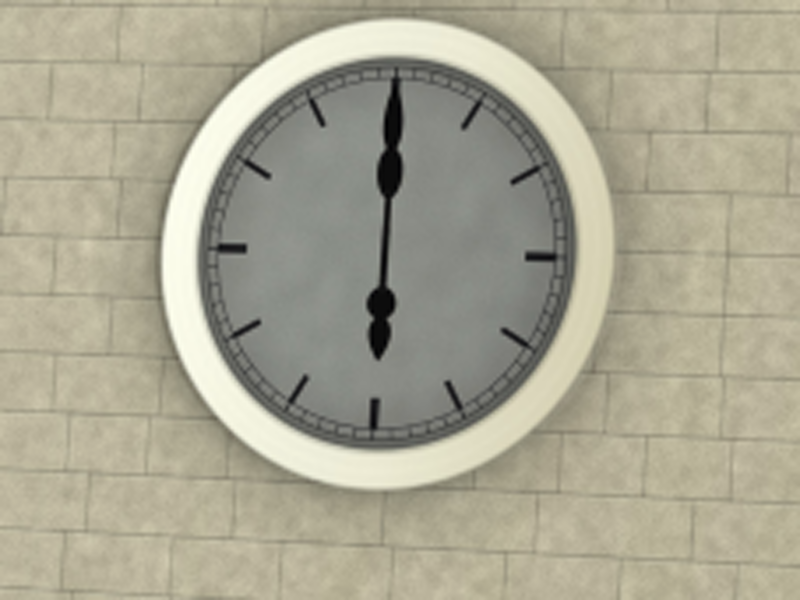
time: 6:00
